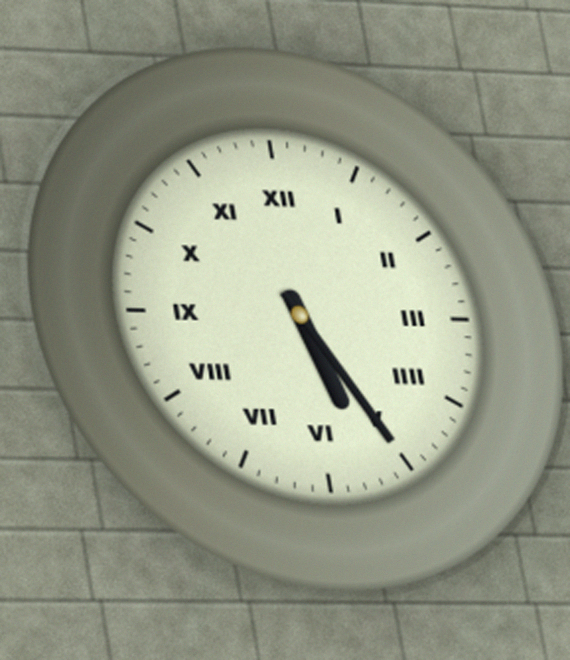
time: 5:25
